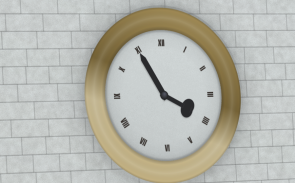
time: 3:55
